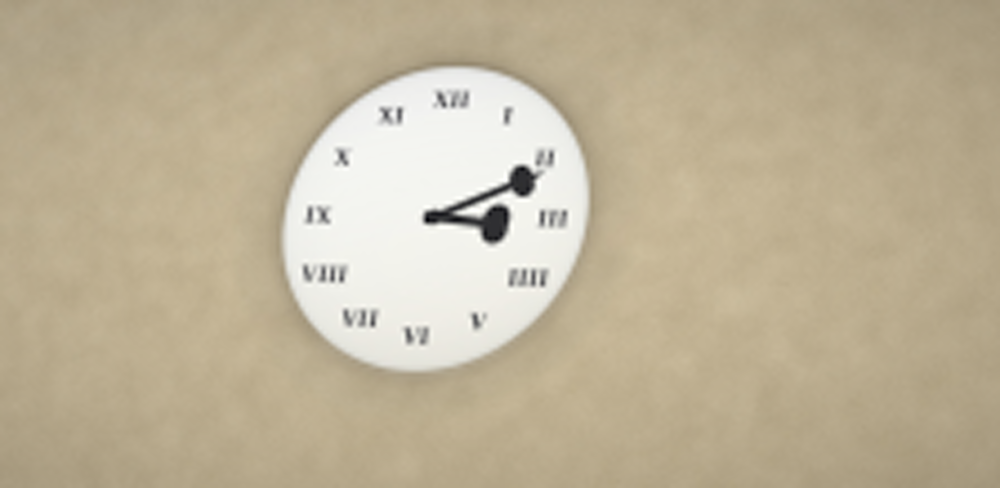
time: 3:11
